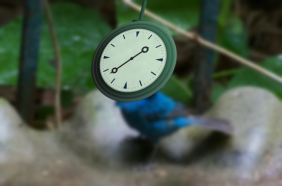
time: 1:38
